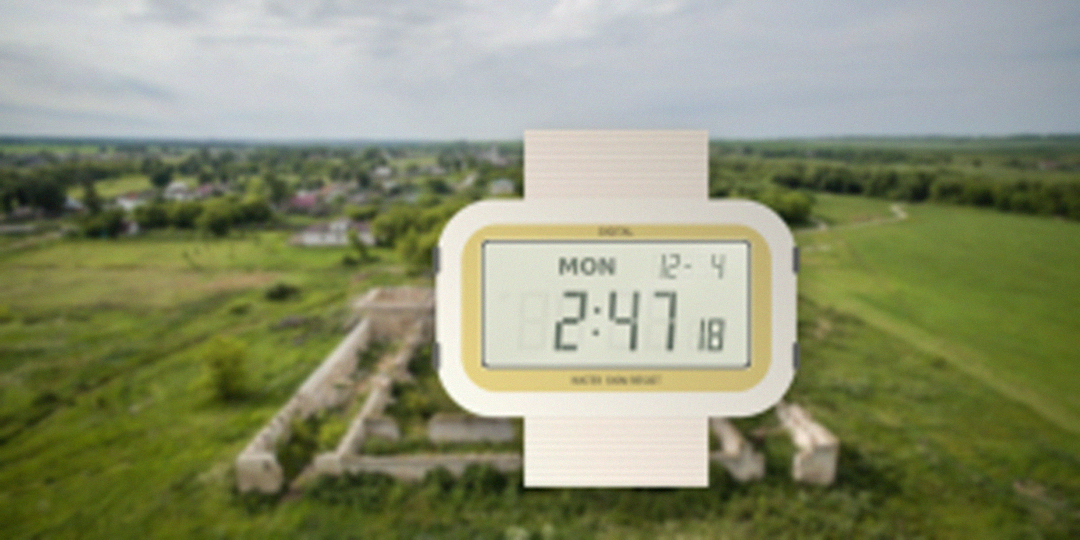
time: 2:47:18
